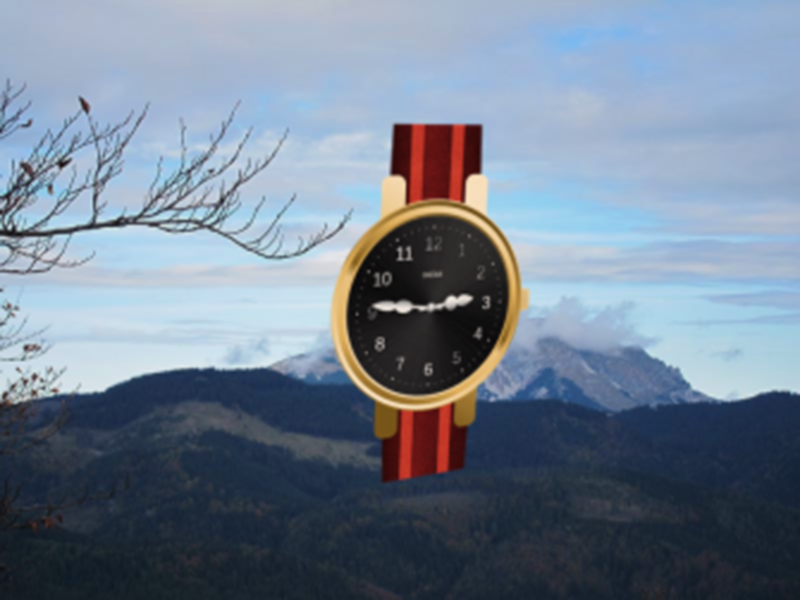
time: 2:46
